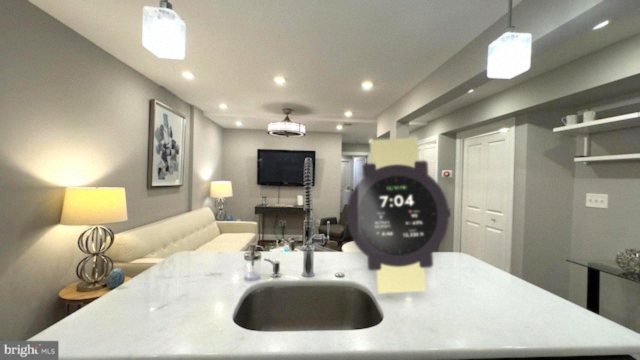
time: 7:04
